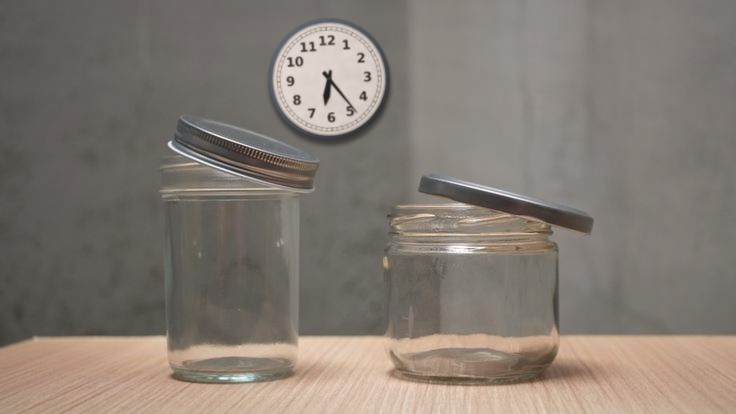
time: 6:24
